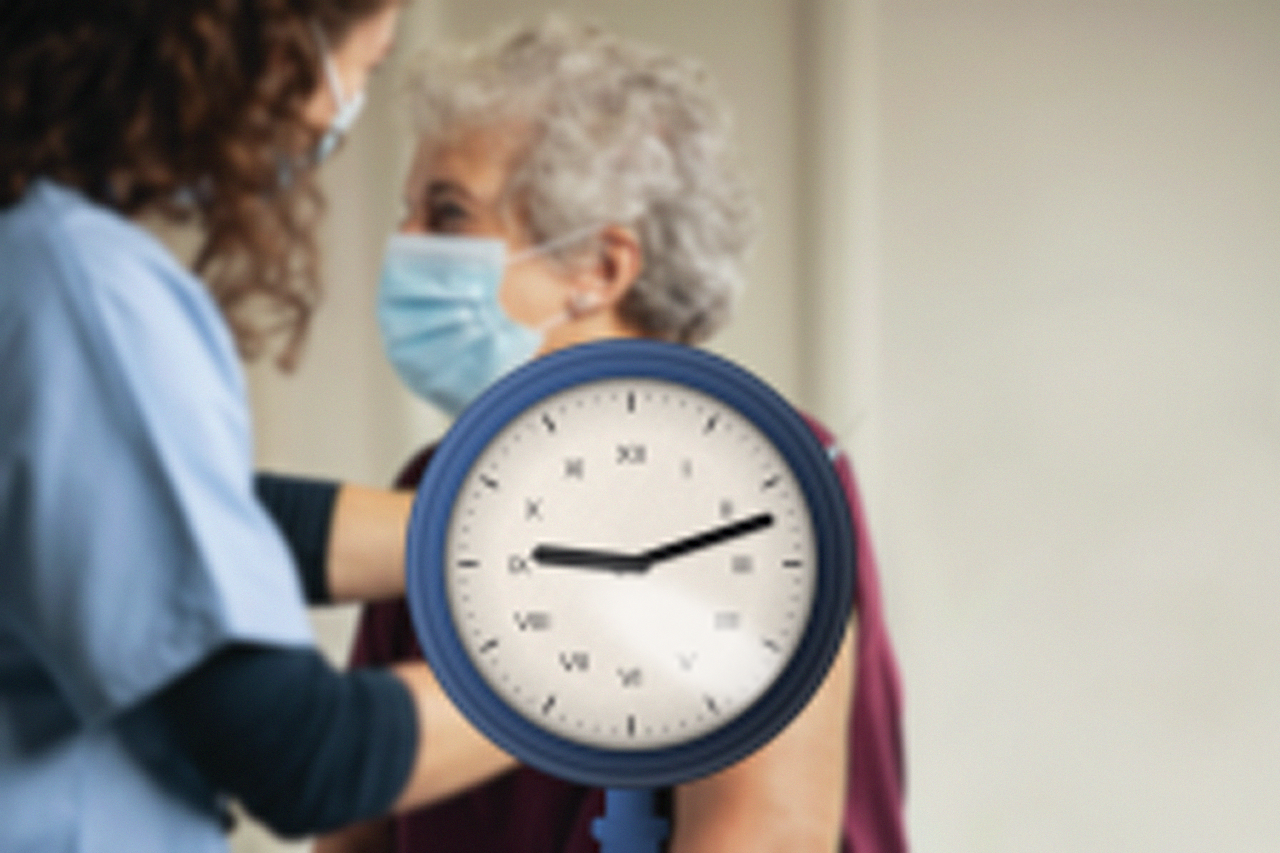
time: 9:12
